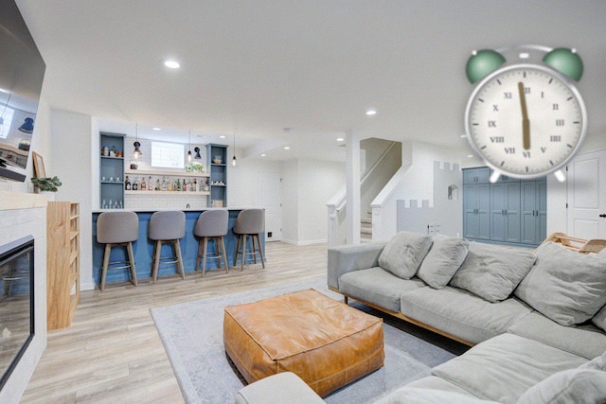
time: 5:59
